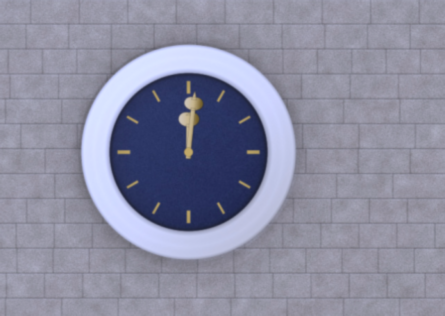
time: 12:01
